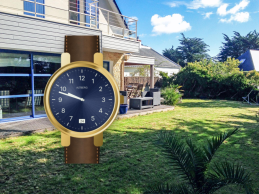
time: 9:48
